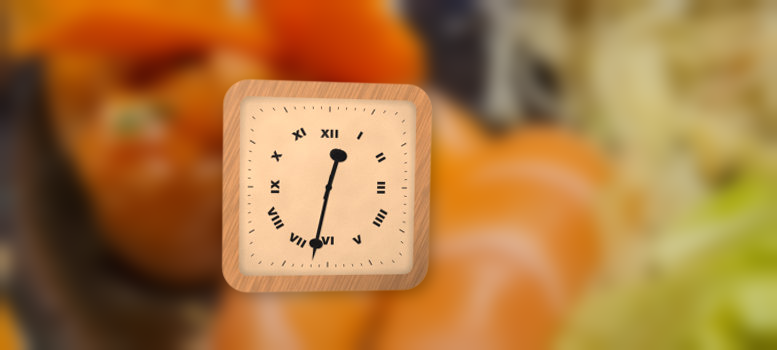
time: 12:32
